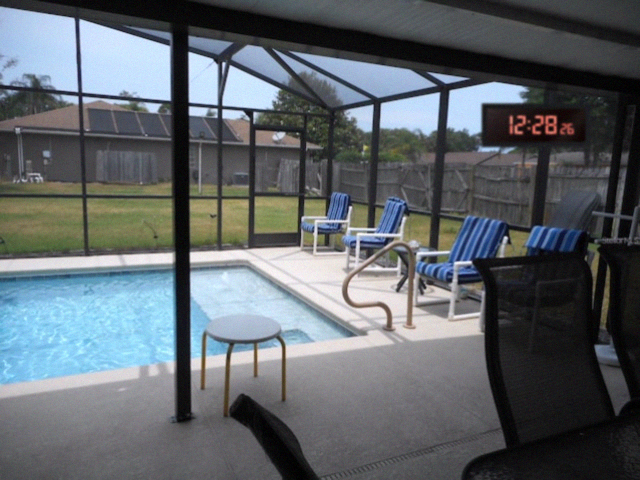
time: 12:28
